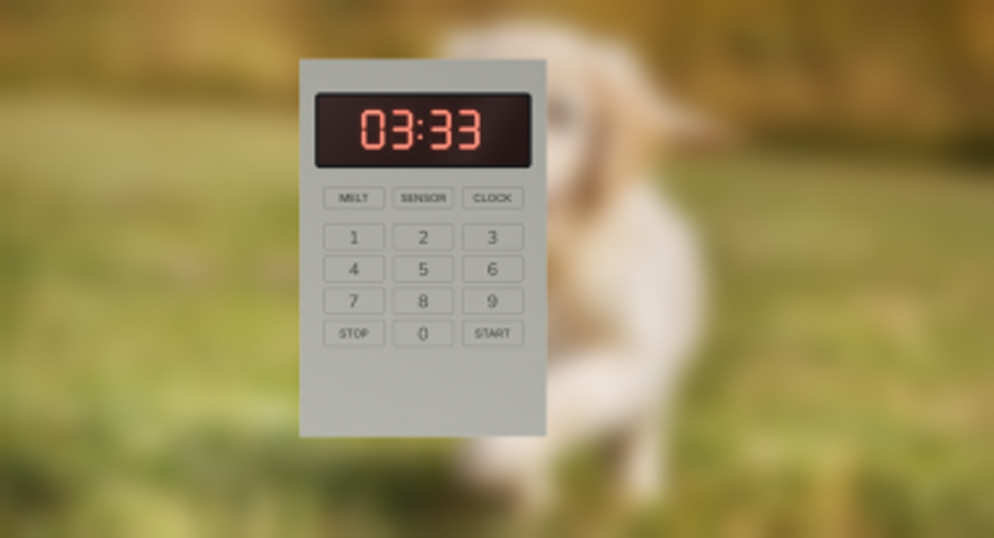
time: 3:33
